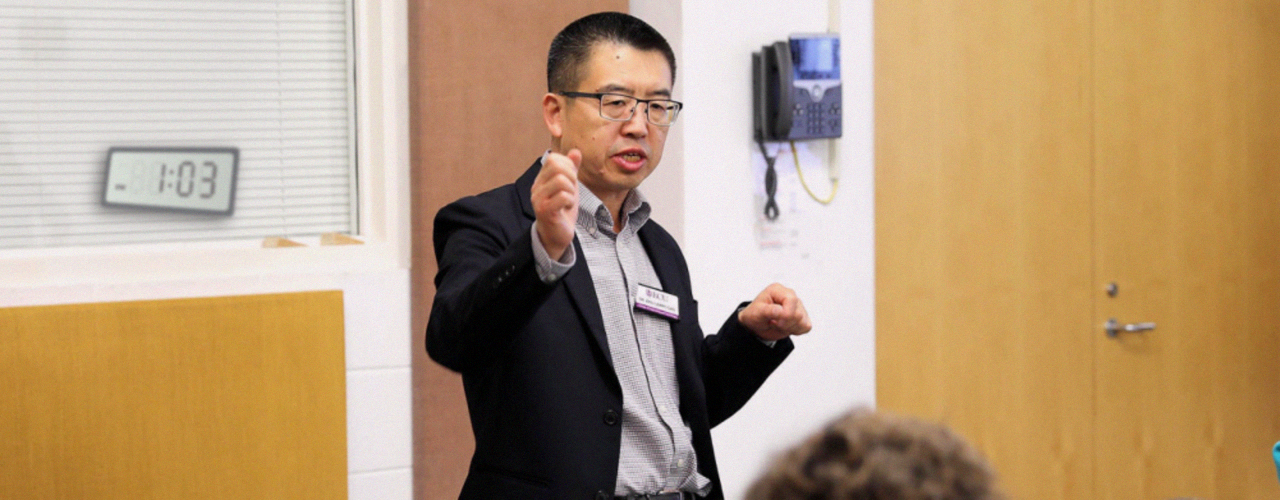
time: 1:03
